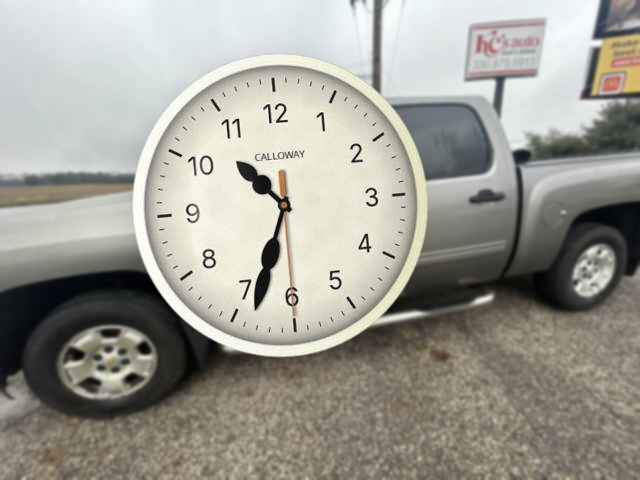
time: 10:33:30
